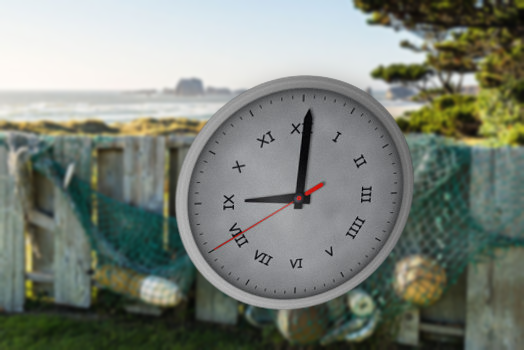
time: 9:00:40
